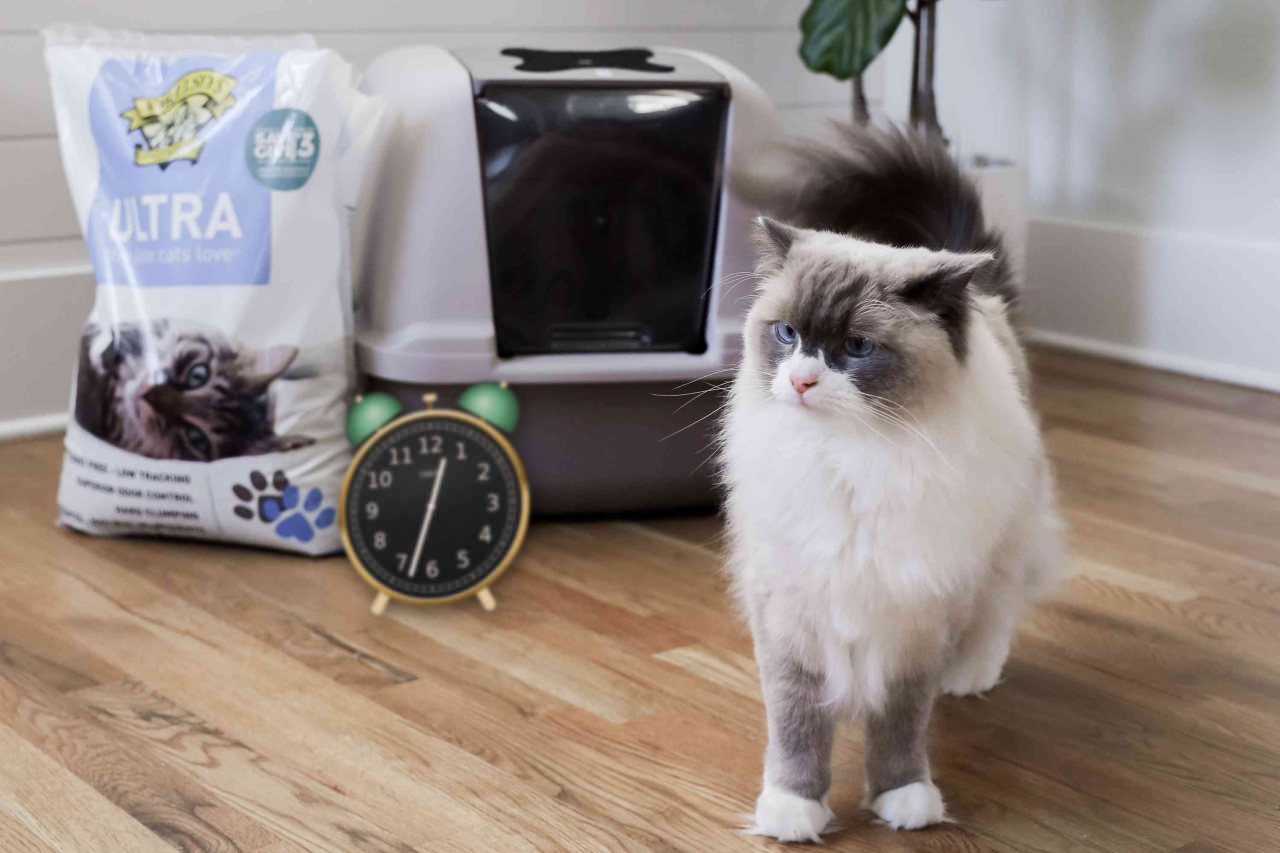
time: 12:33
